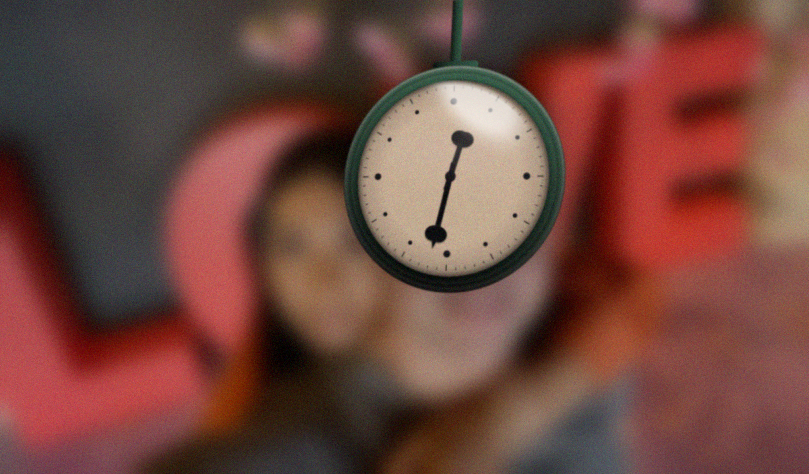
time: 12:32
